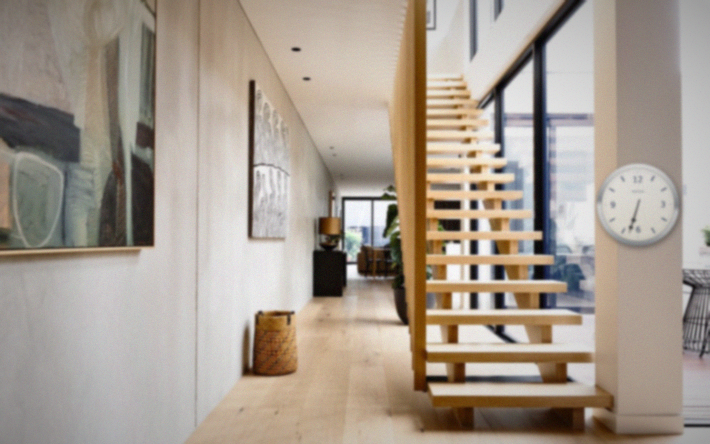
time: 6:33
